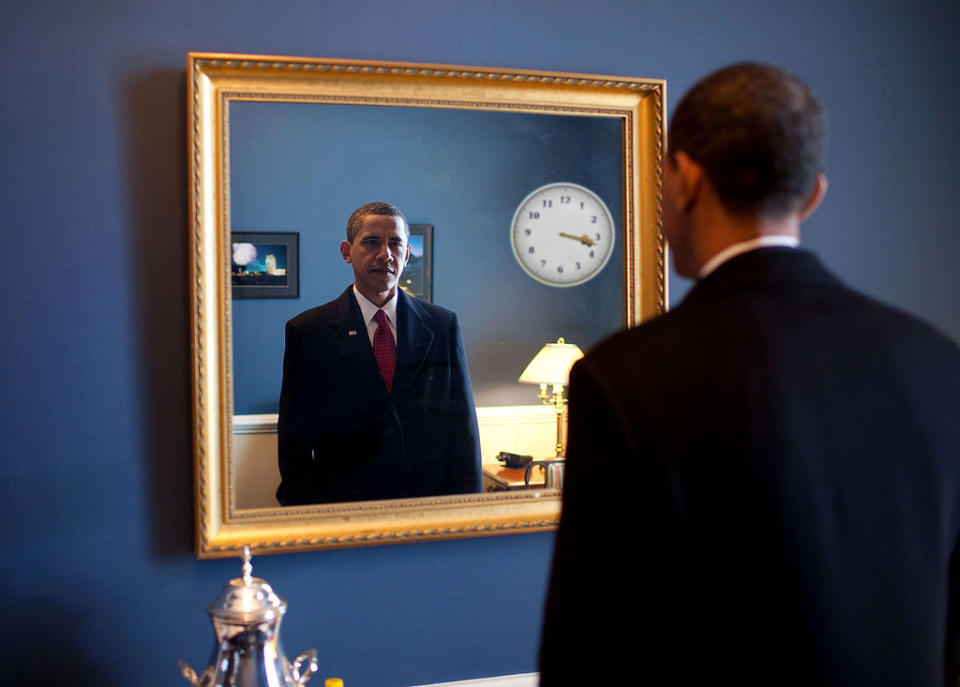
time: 3:17
